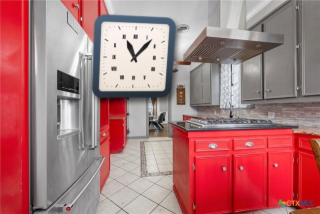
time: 11:07
